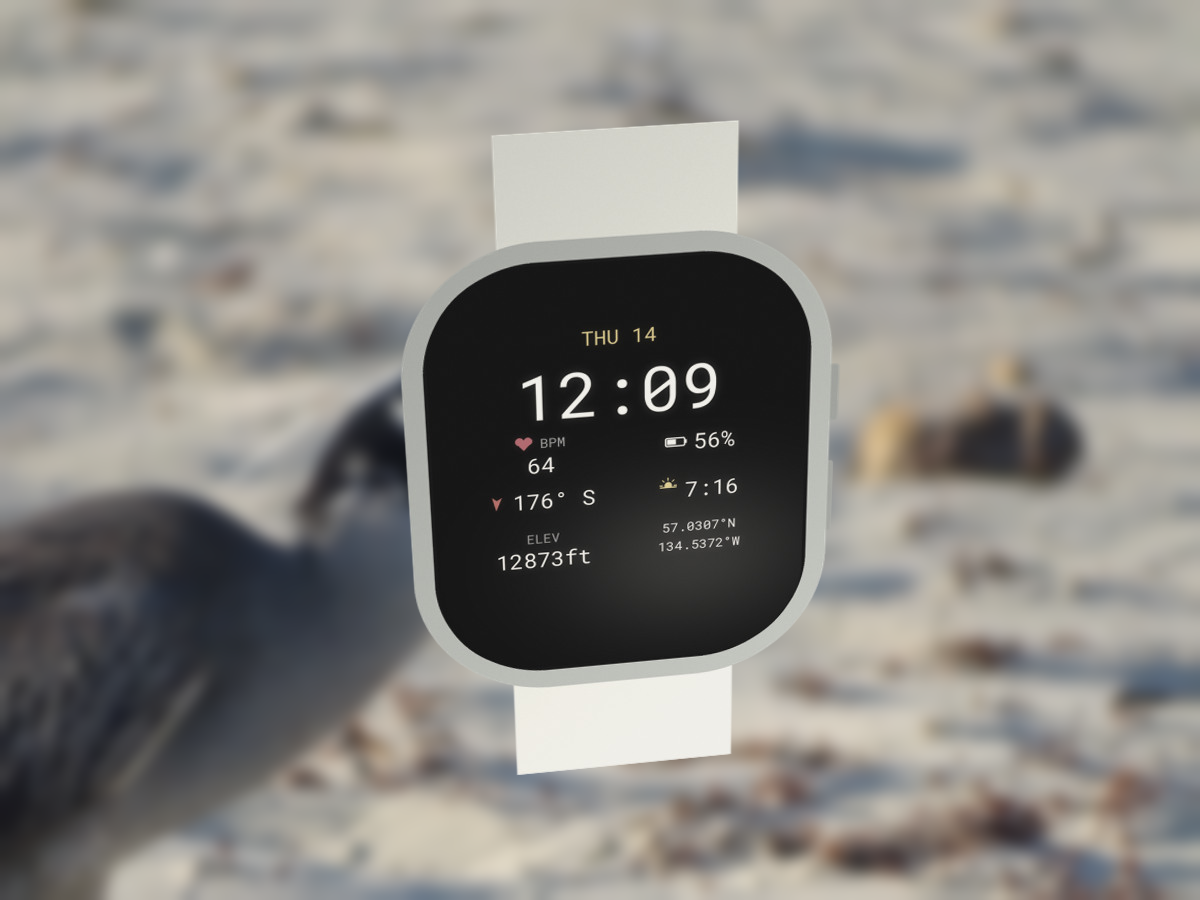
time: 12:09
